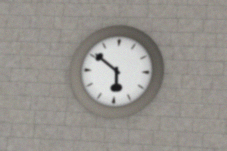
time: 5:51
